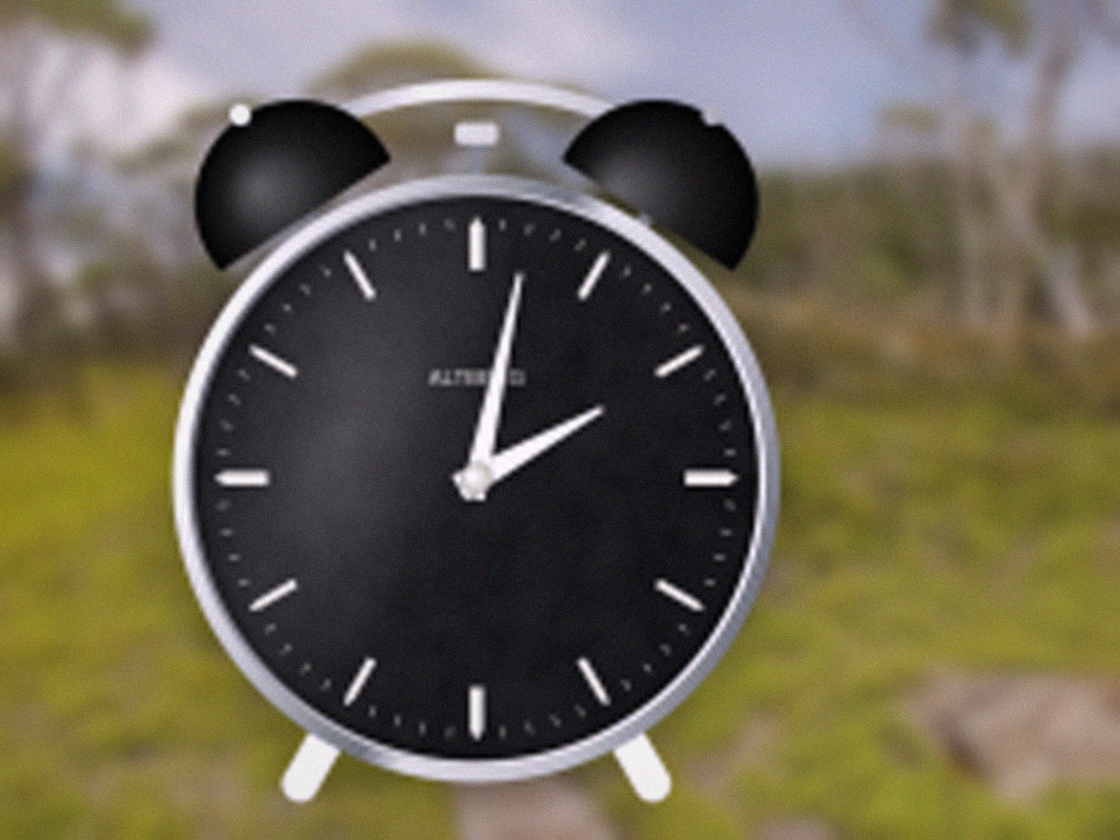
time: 2:02
